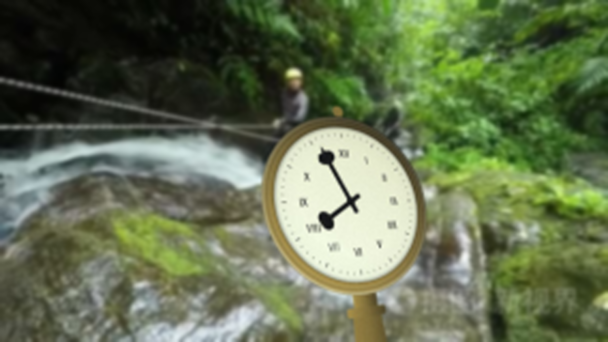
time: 7:56
